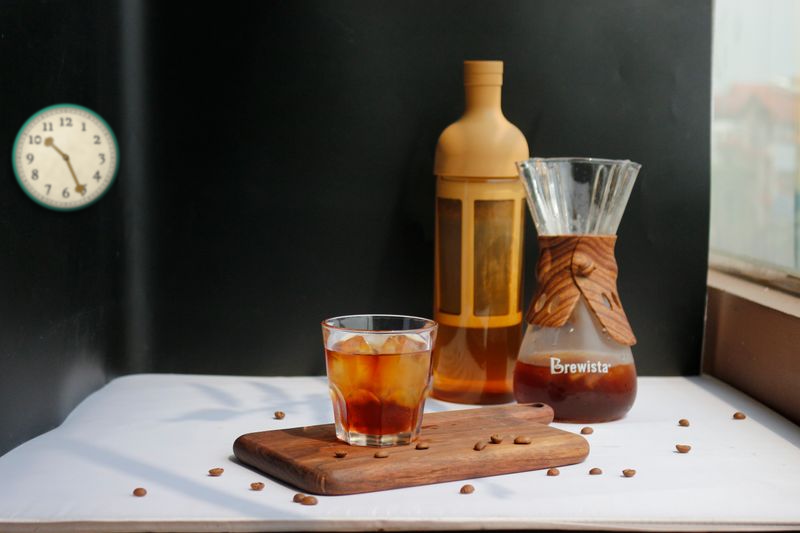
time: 10:26
